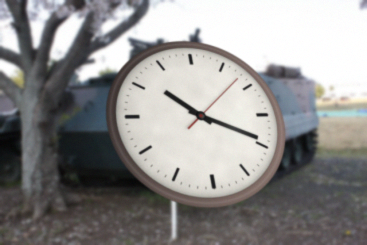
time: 10:19:08
